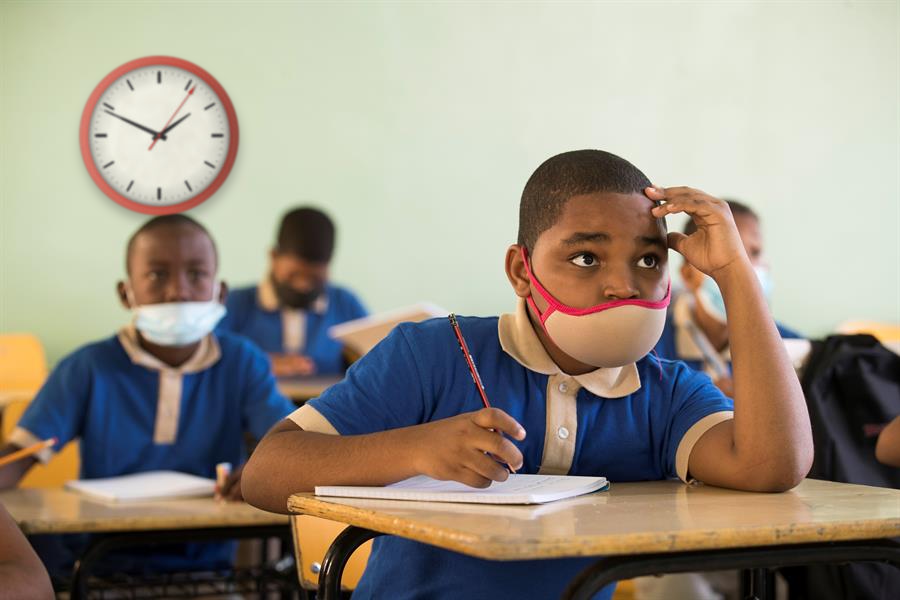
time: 1:49:06
